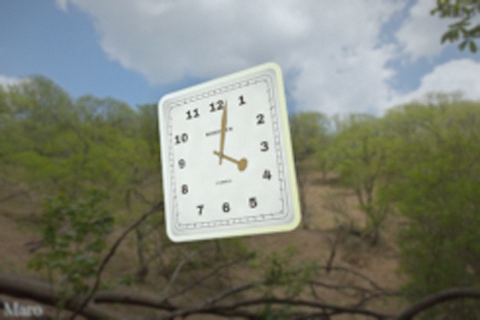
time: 4:02
